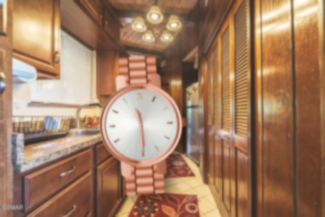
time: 11:30
